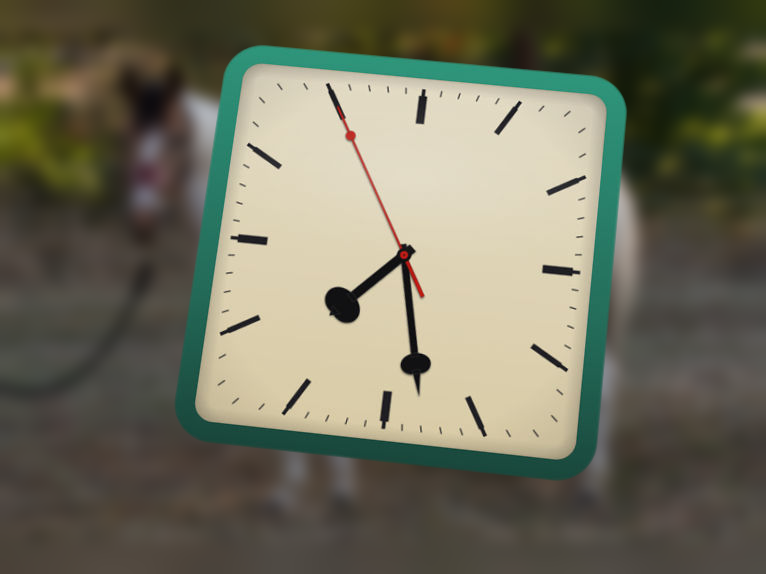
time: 7:27:55
